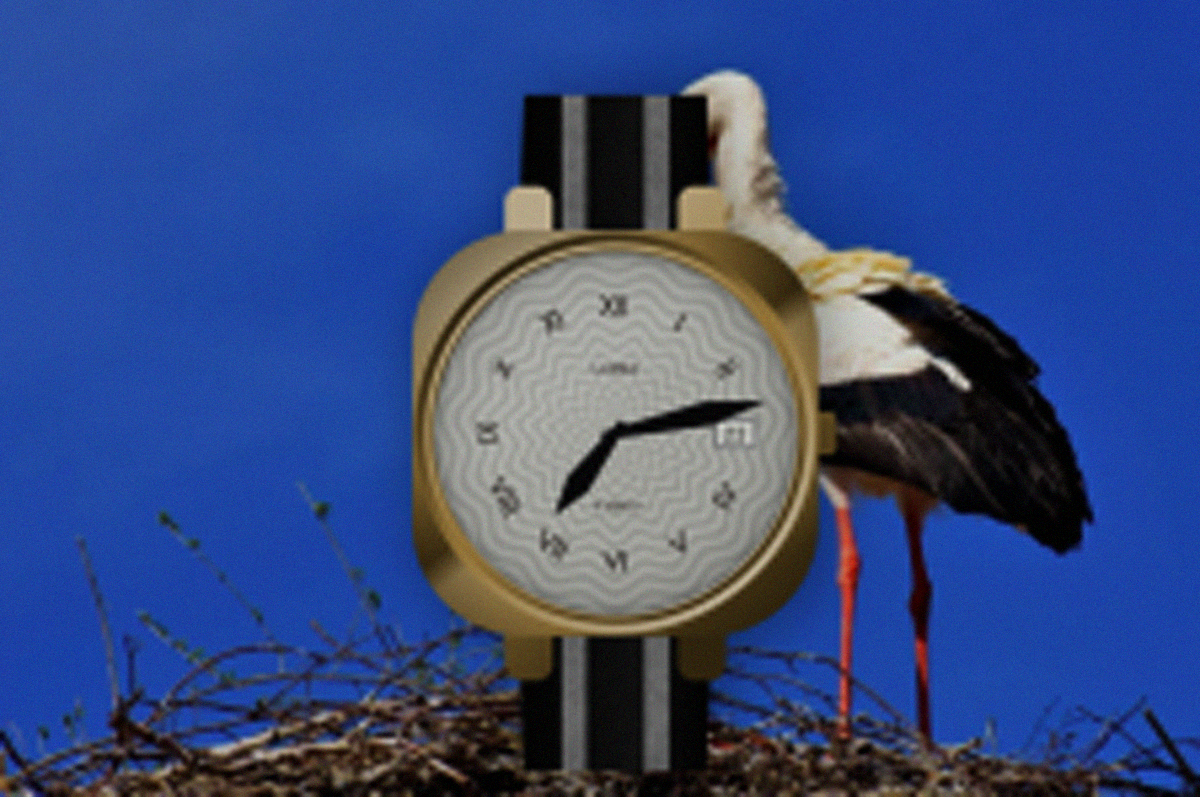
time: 7:13
